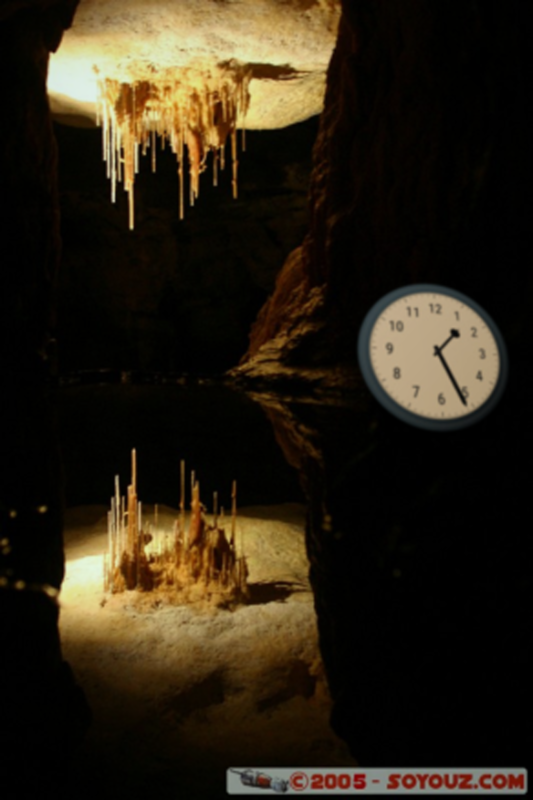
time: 1:26
